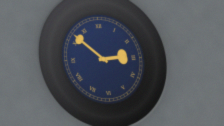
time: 2:52
